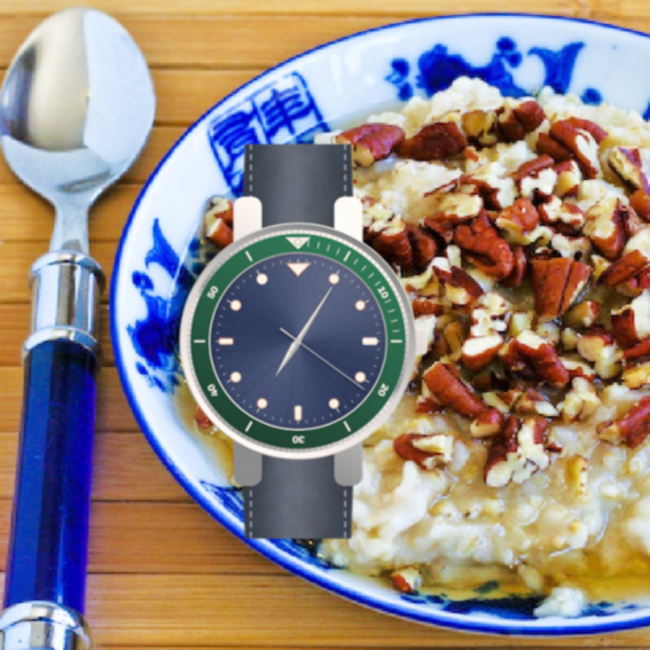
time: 7:05:21
